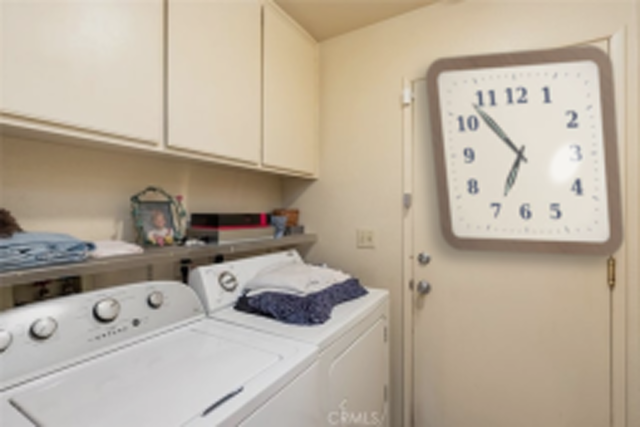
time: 6:53
